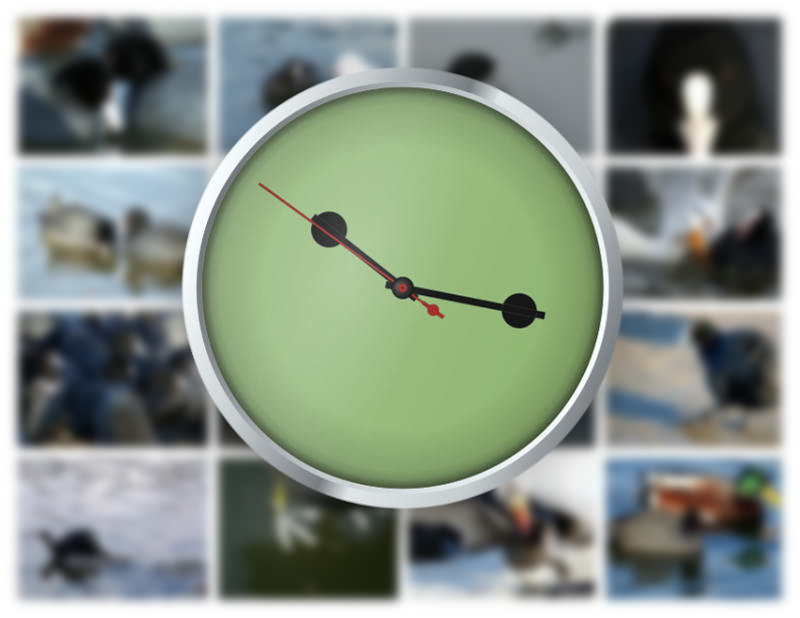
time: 10:16:51
